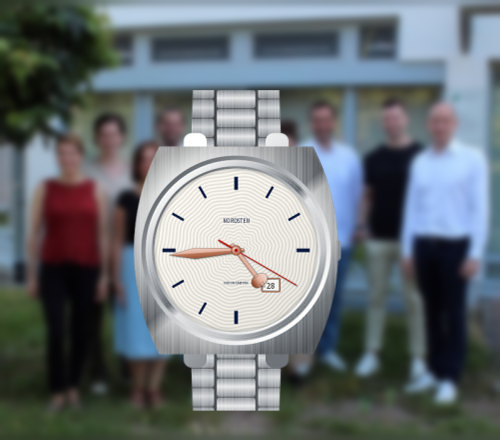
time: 4:44:20
